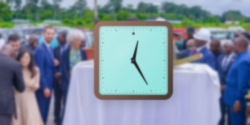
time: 12:25
